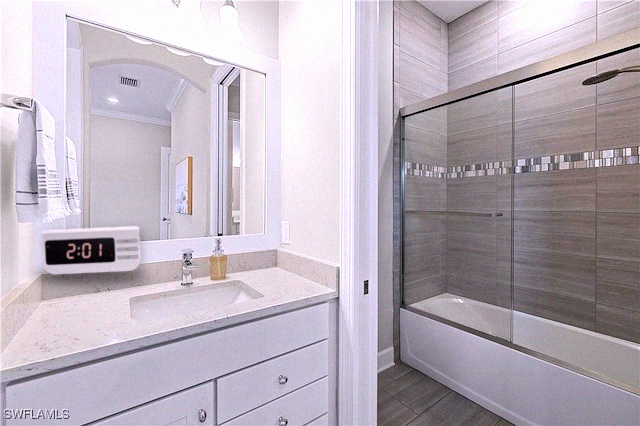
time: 2:01
